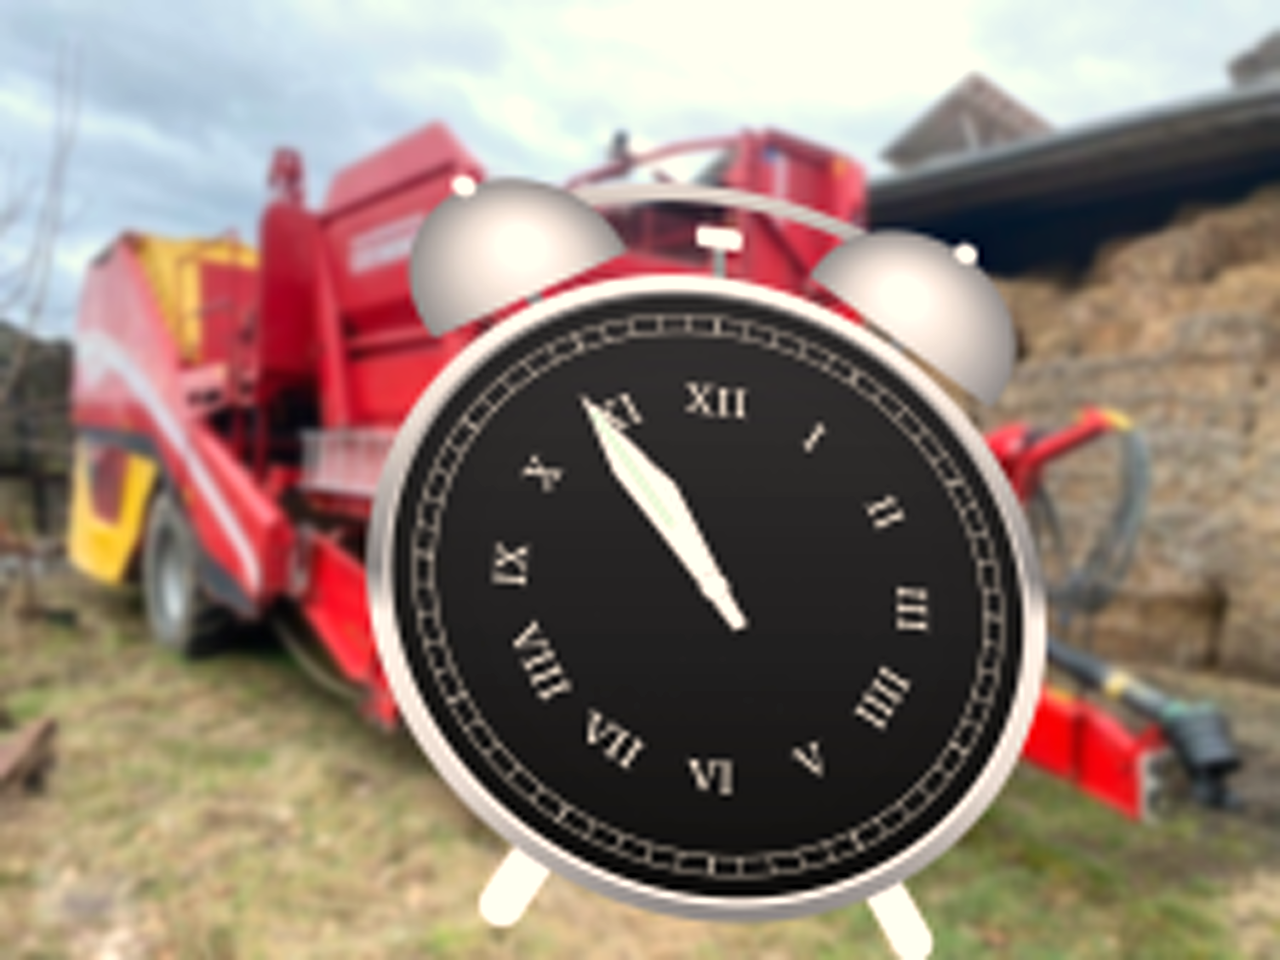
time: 10:54
